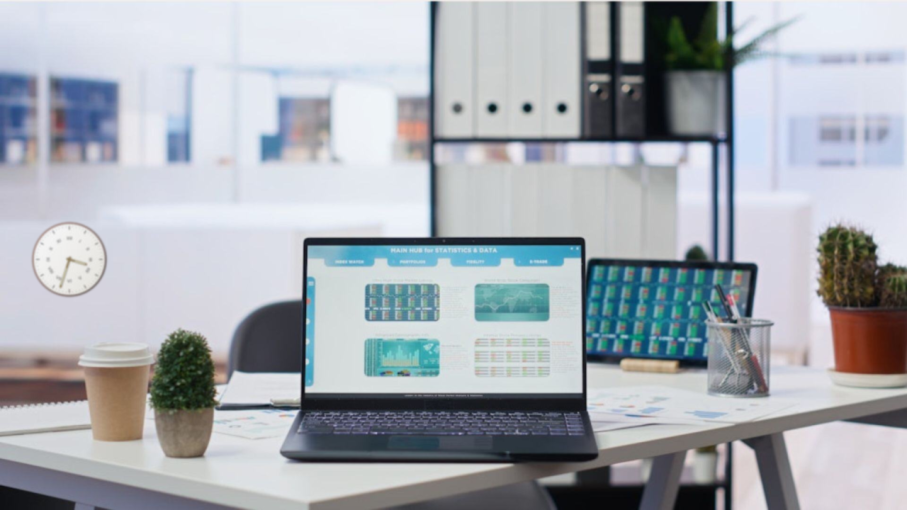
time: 3:33
